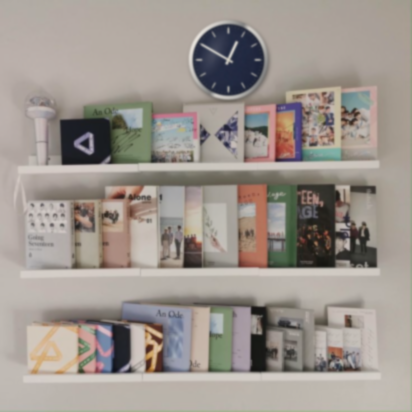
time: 12:50
